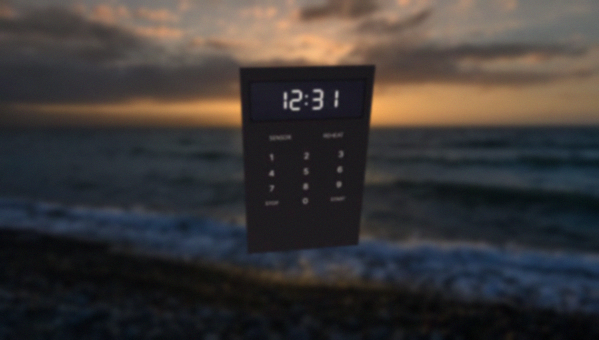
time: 12:31
